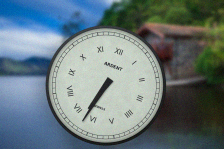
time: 6:32
